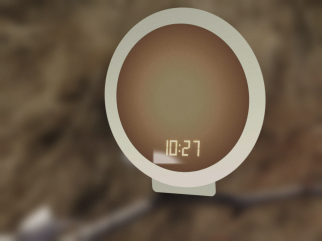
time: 10:27
